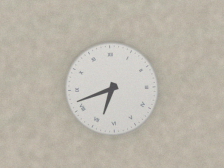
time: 6:42
